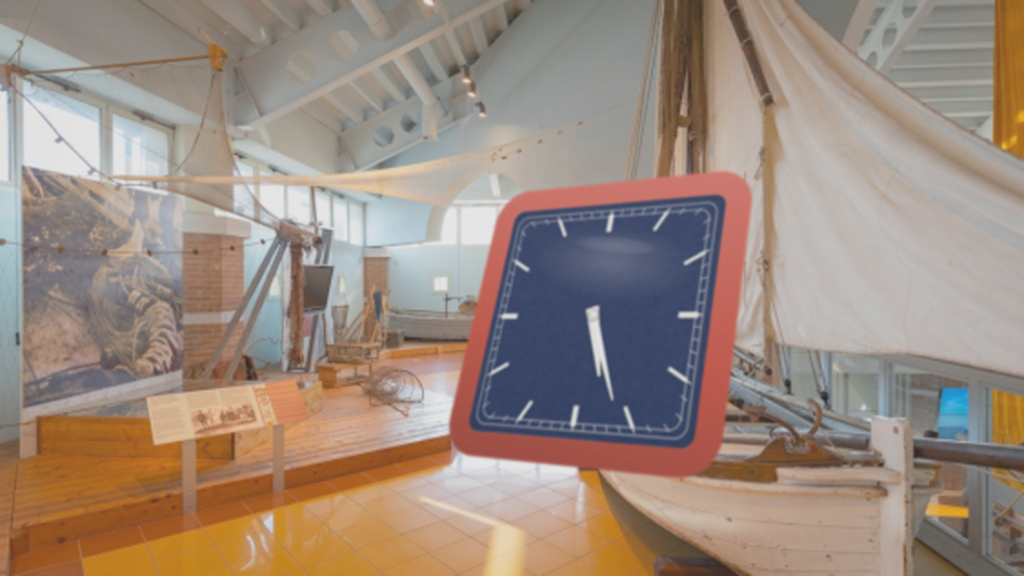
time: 5:26
